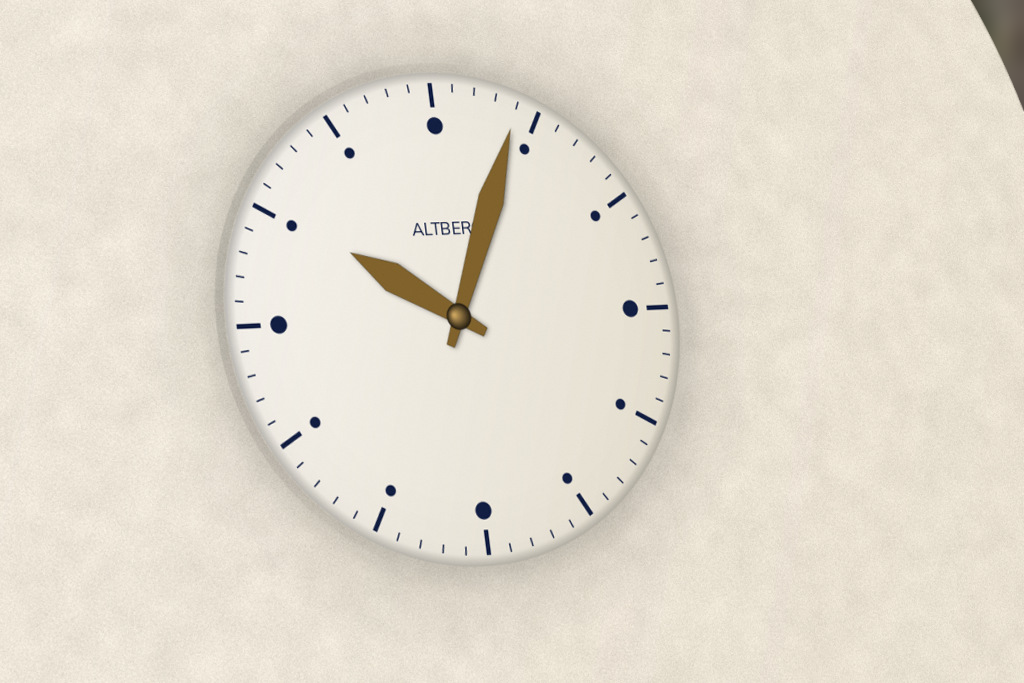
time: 10:04
